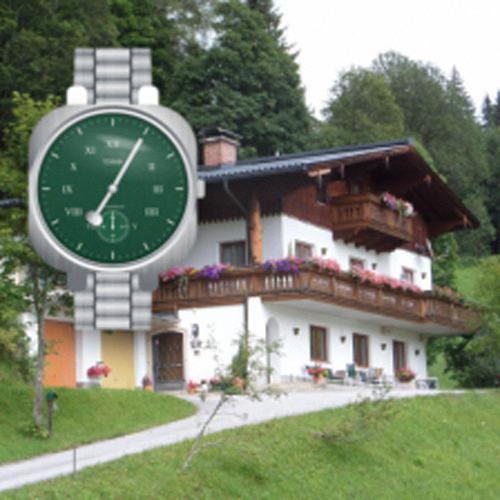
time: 7:05
